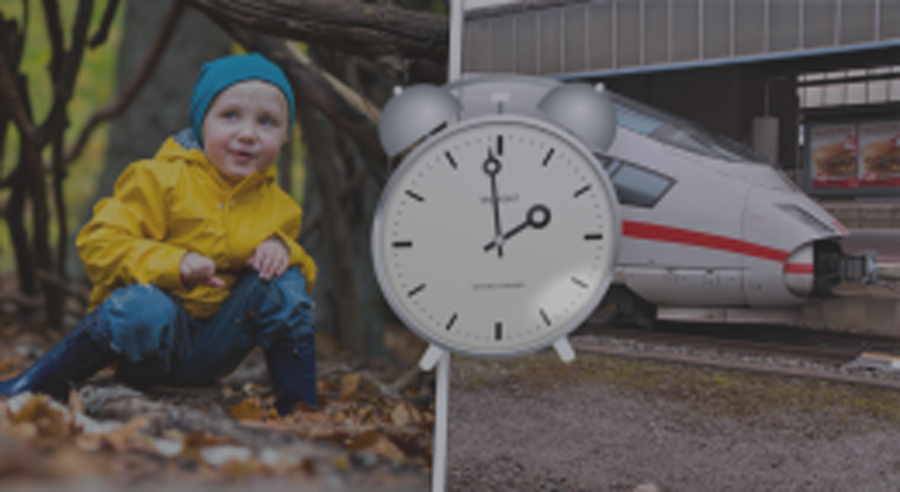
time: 1:59
